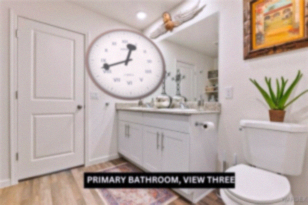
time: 12:42
